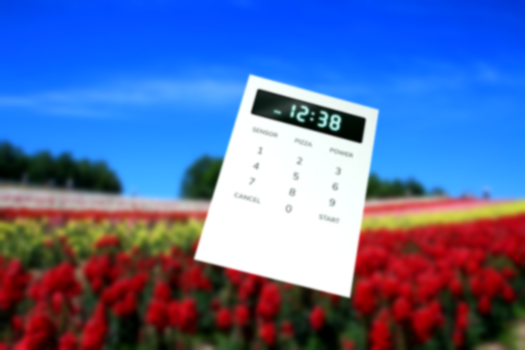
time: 12:38
